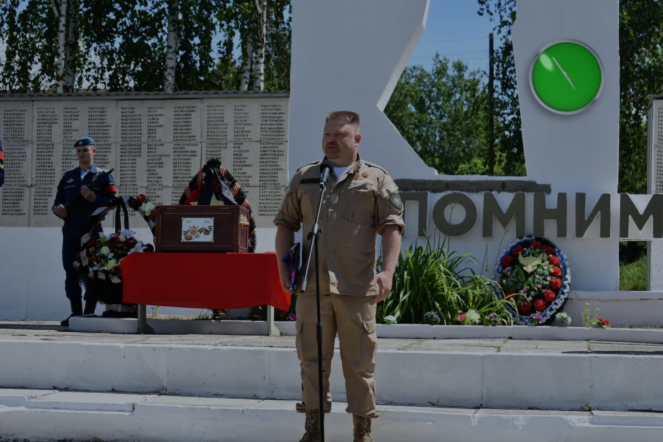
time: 4:54
